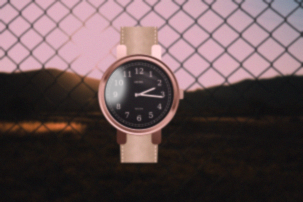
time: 2:16
